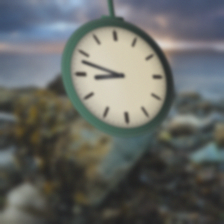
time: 8:48
